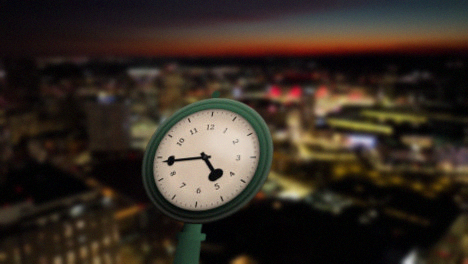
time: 4:44
